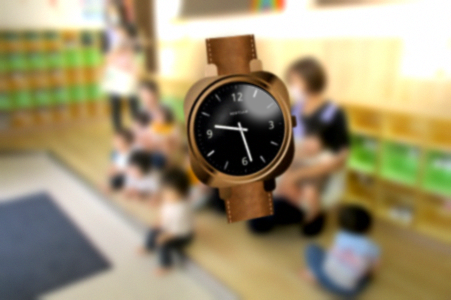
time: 9:28
